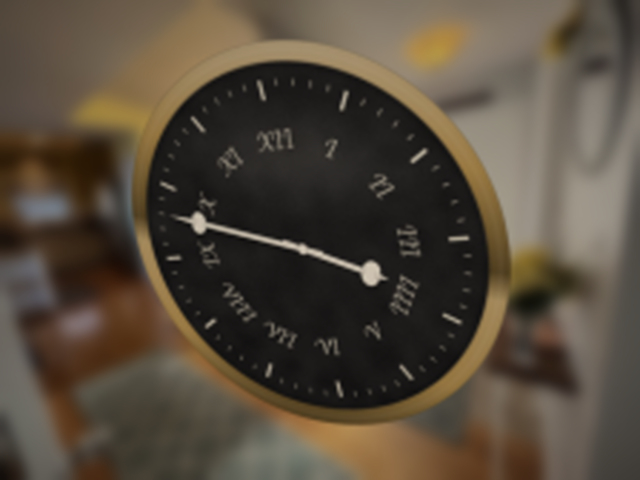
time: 3:48
